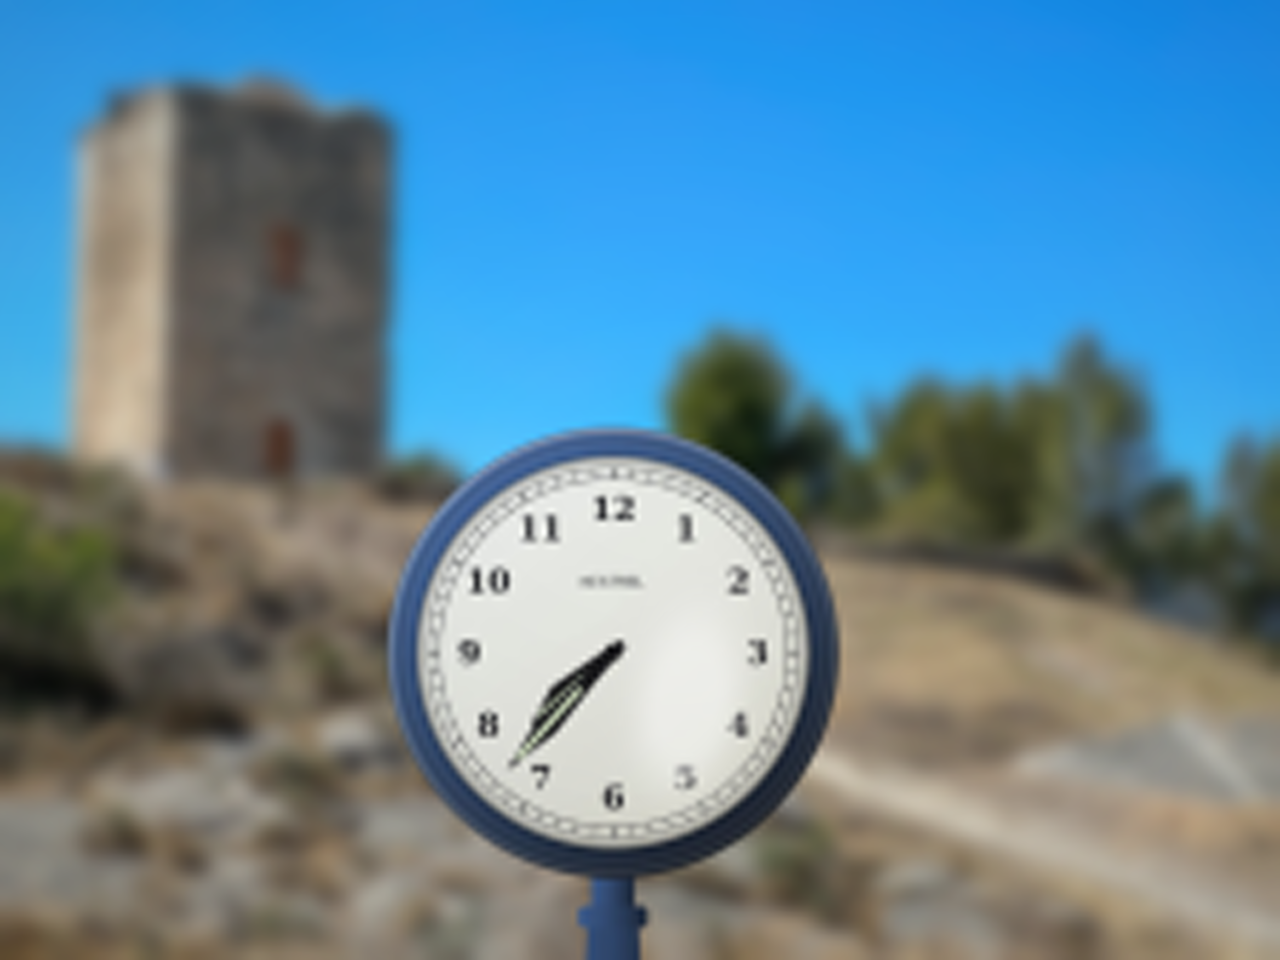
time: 7:37
